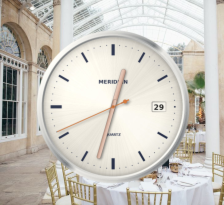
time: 12:32:41
